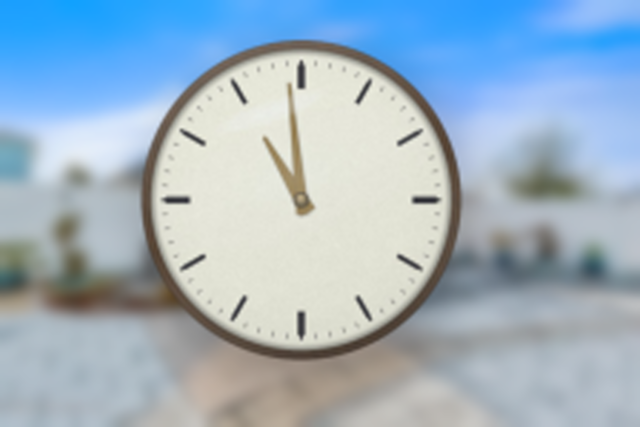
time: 10:59
